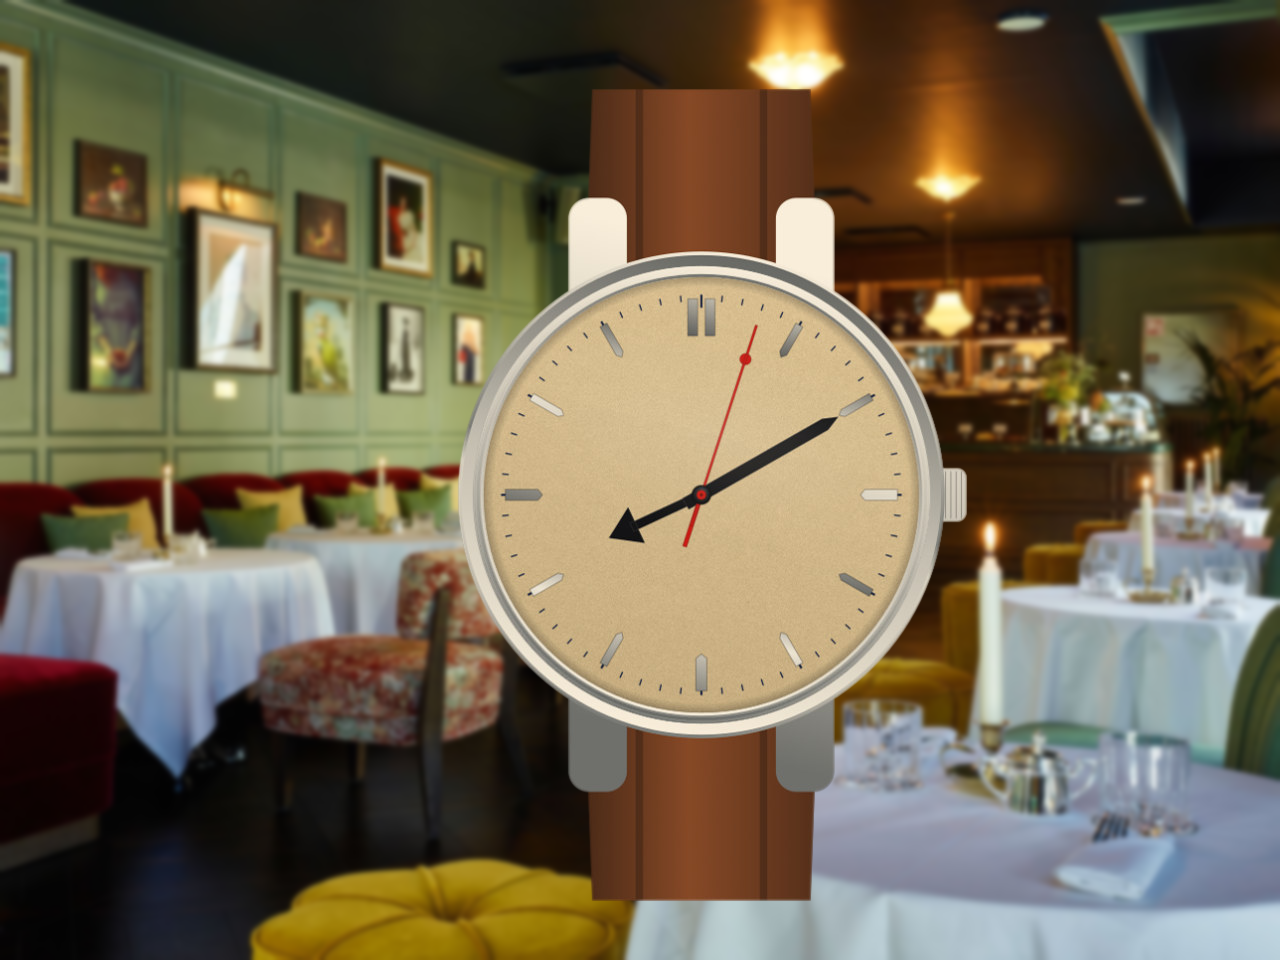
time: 8:10:03
